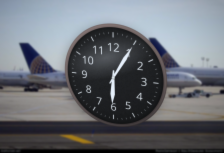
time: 6:05
